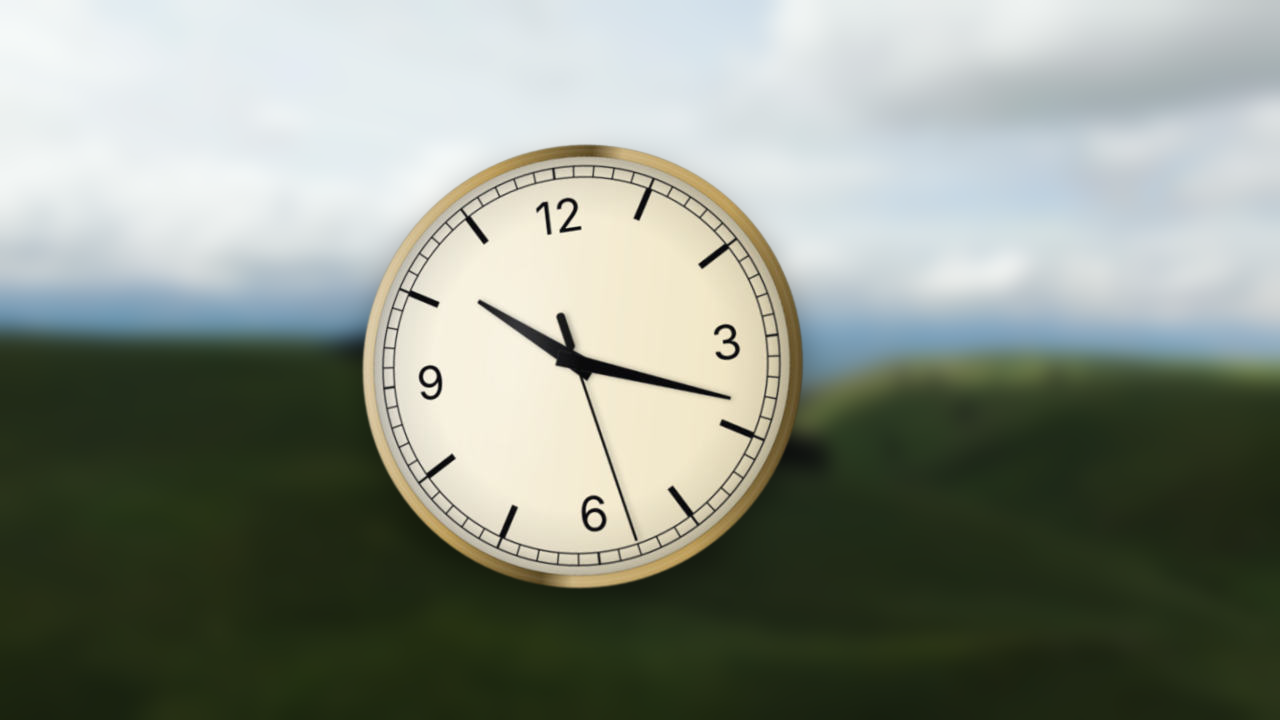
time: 10:18:28
